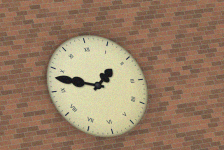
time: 1:48
